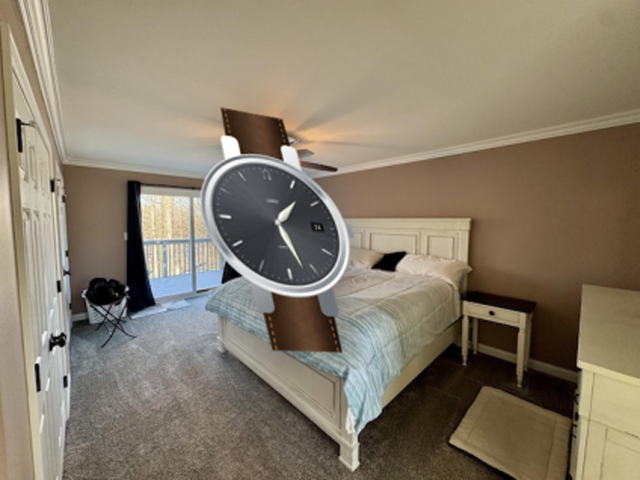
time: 1:27
